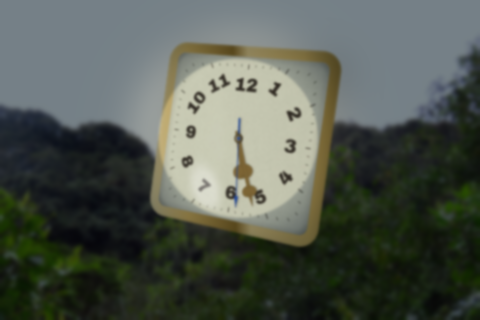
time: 5:26:29
